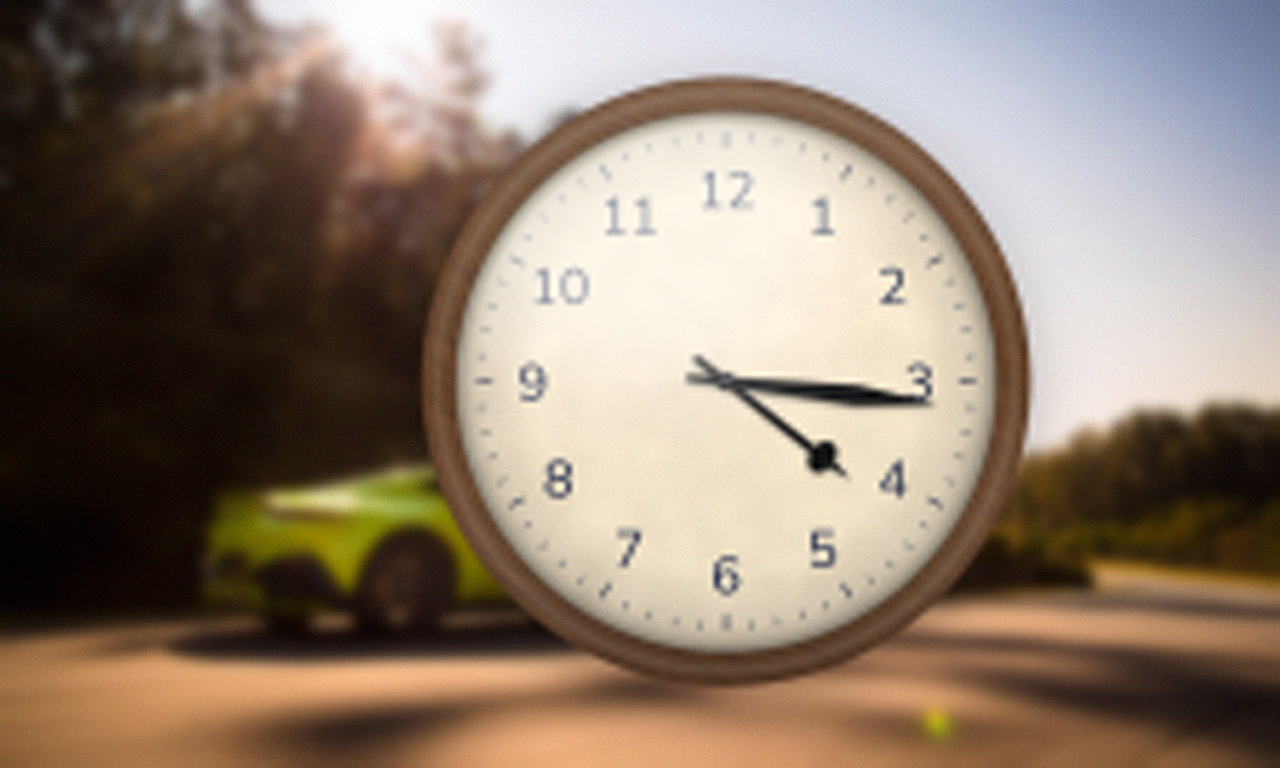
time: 4:16
